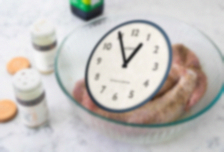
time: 12:55
